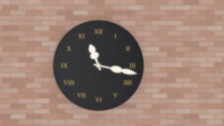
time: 11:17
